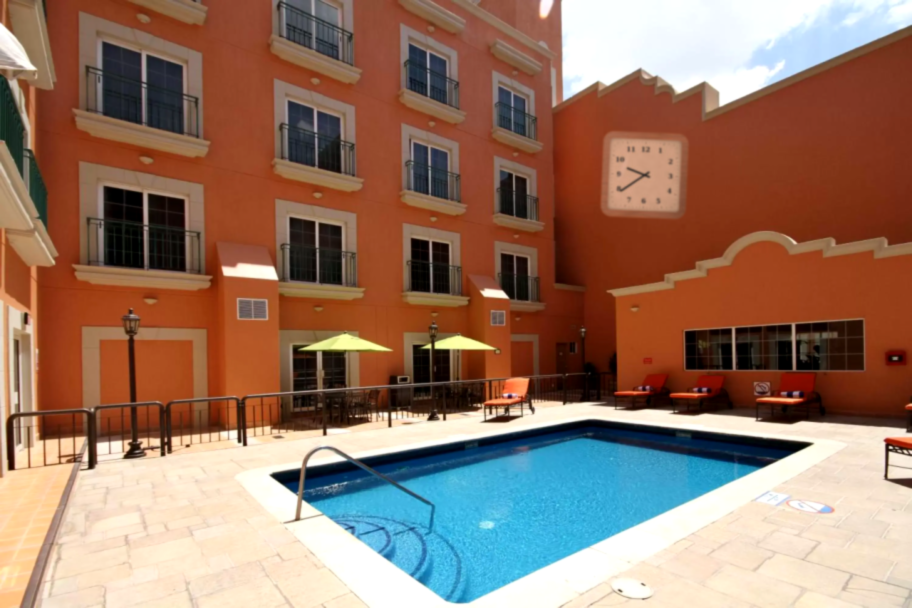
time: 9:39
